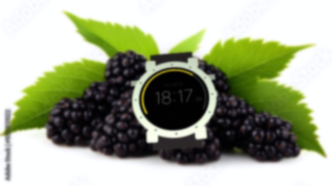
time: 18:17
